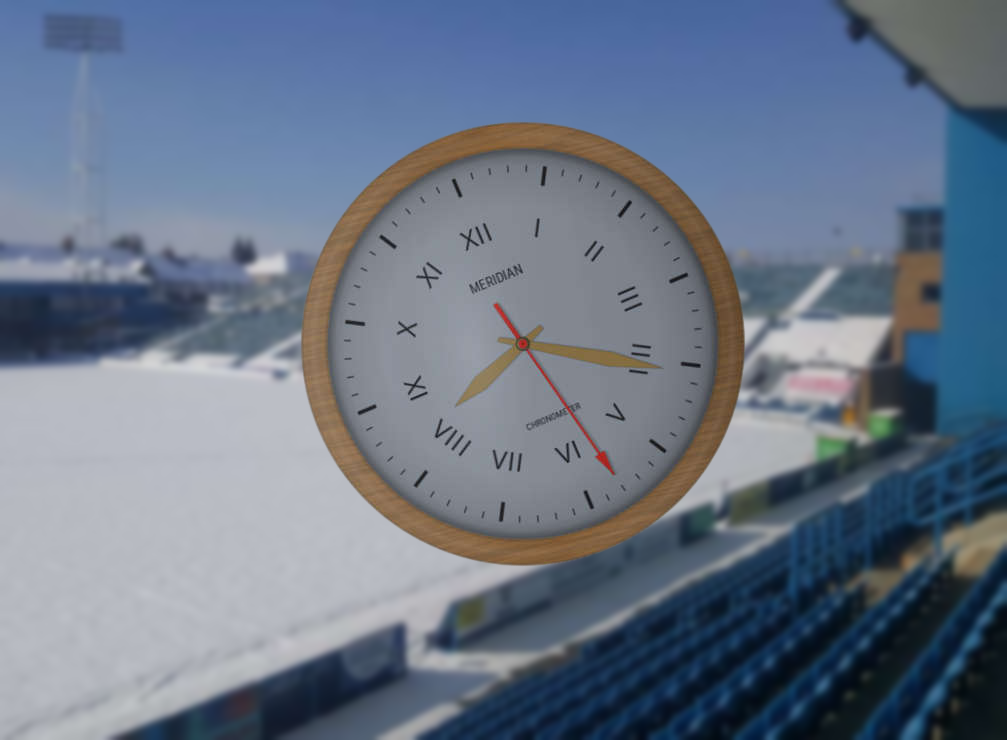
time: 8:20:28
